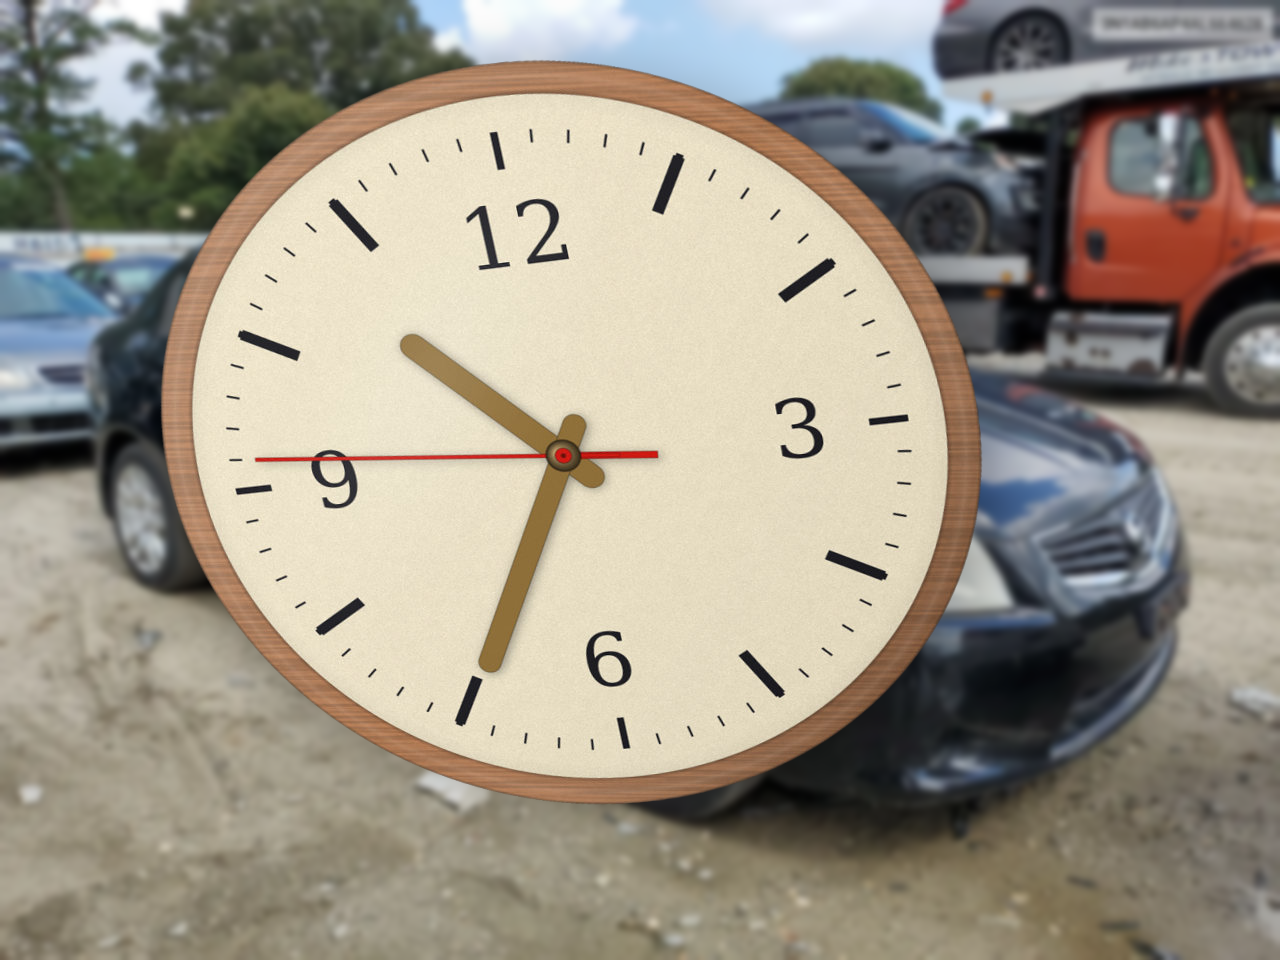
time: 10:34:46
